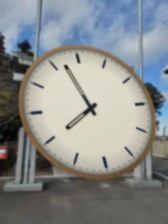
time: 7:57
